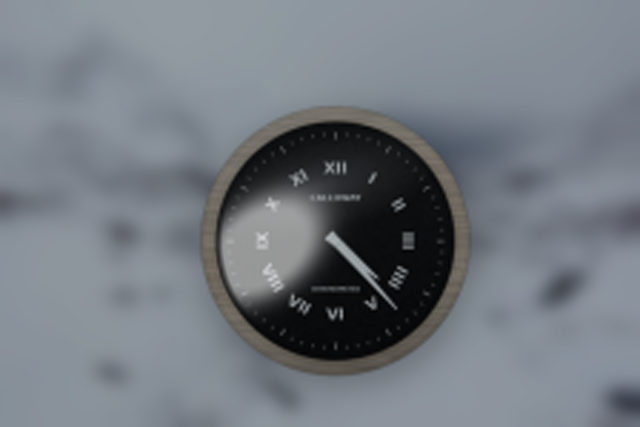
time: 4:23
